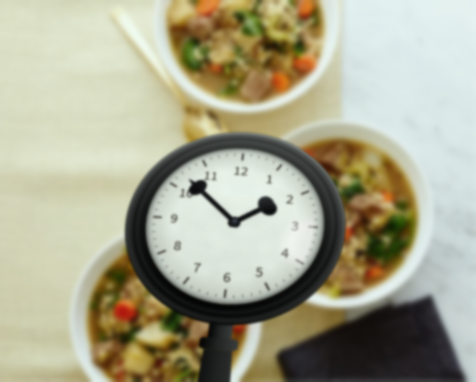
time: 1:52
